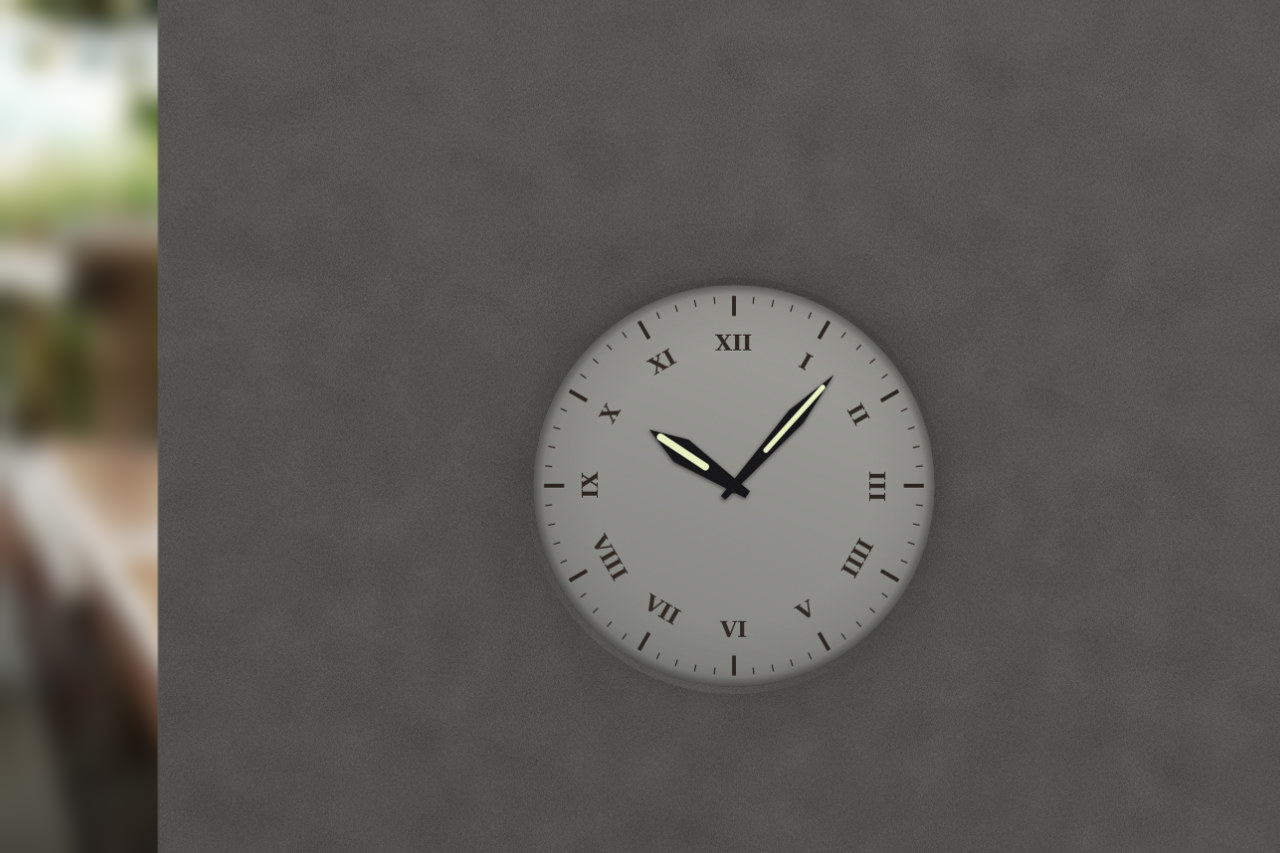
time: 10:07
